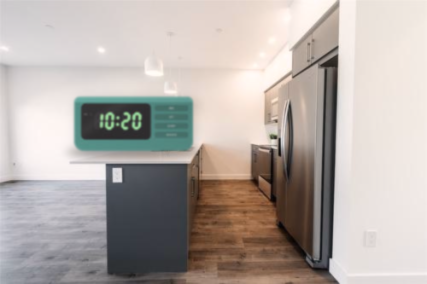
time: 10:20
